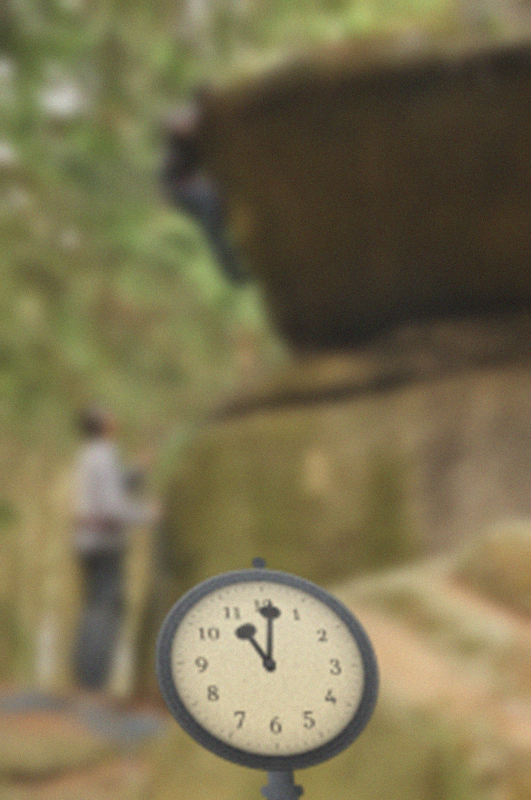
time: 11:01
